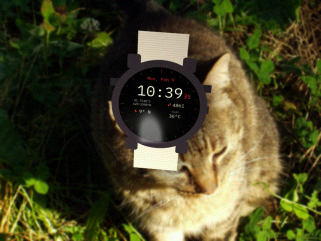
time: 10:39
